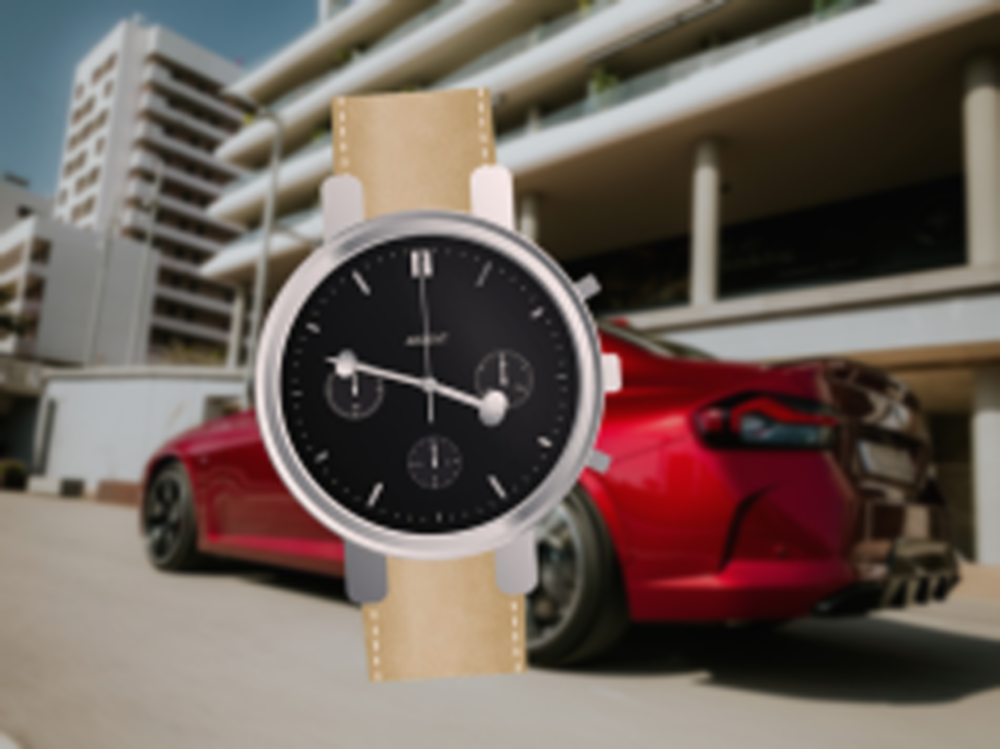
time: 3:48
